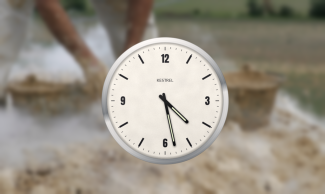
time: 4:28
